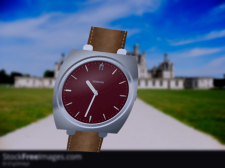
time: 10:32
